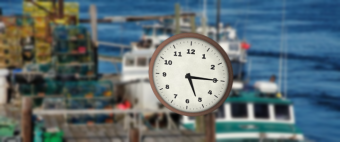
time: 5:15
